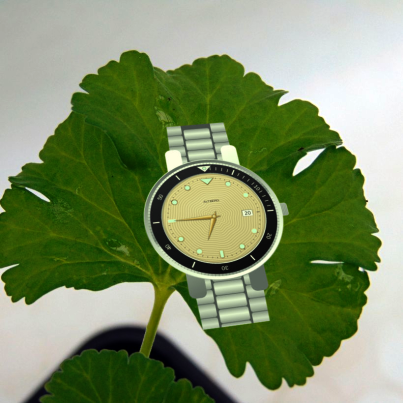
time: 6:45
